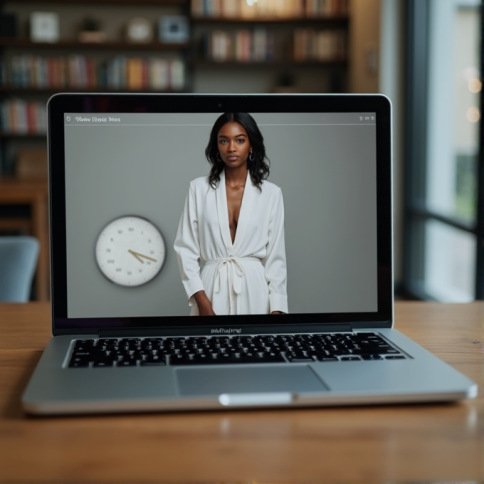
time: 4:18
